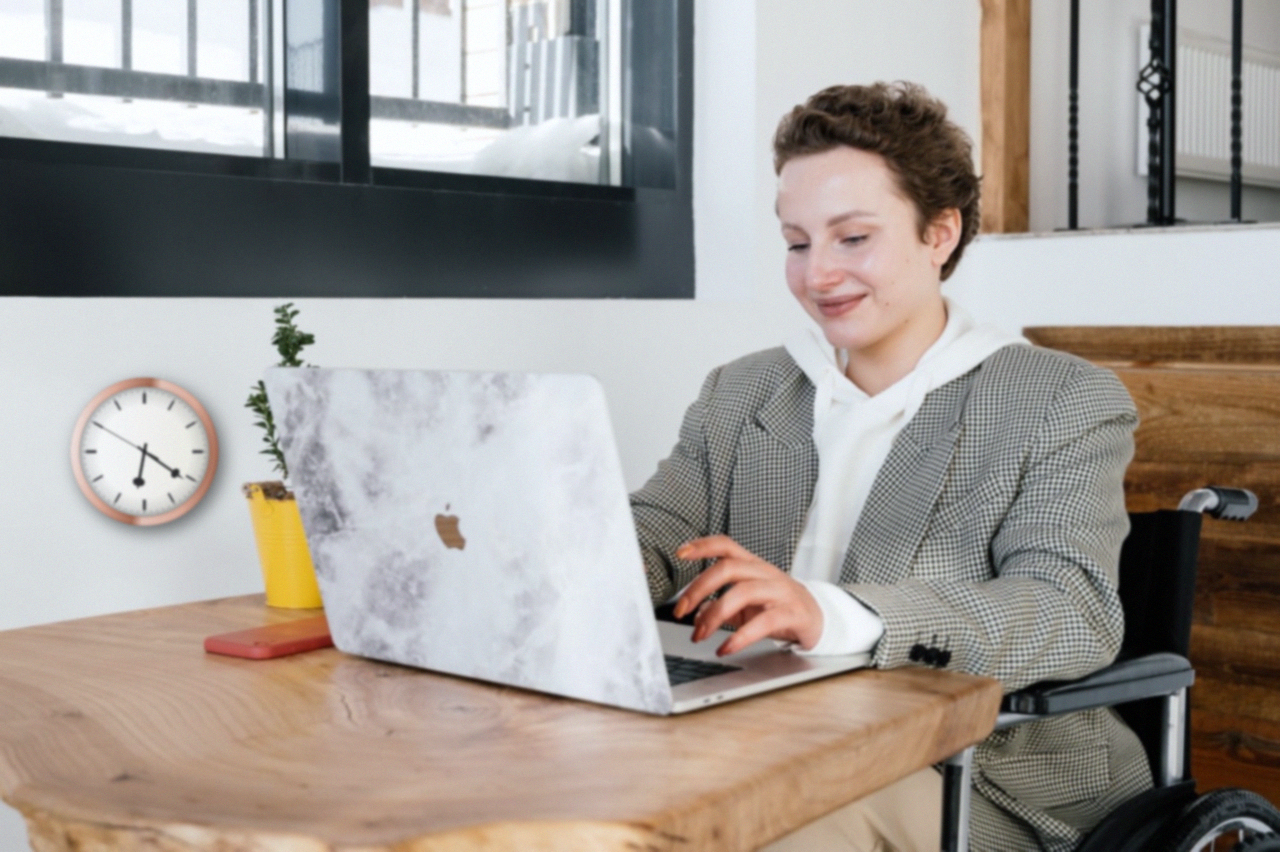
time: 6:20:50
